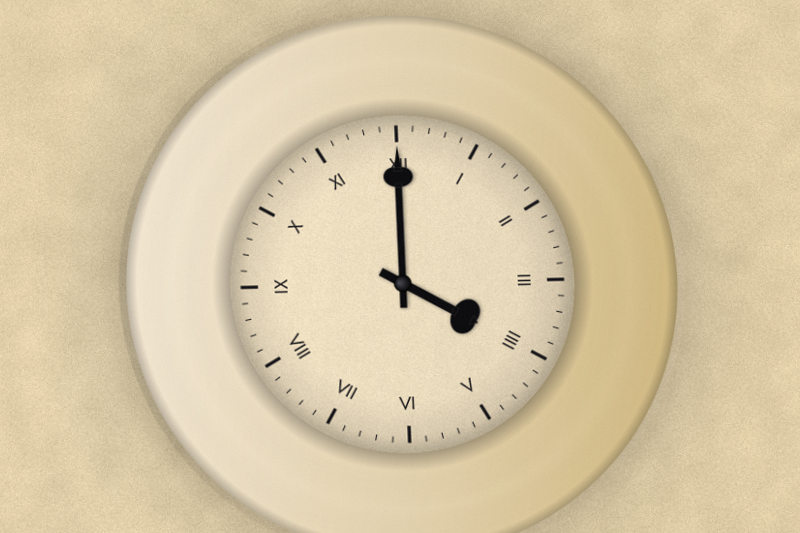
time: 4:00
